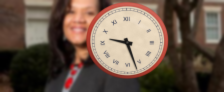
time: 9:27
